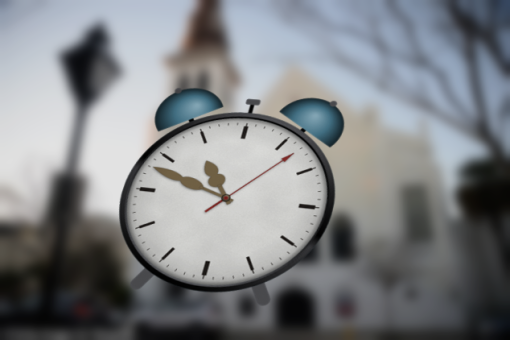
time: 10:48:07
